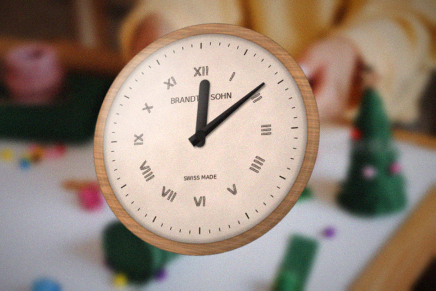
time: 12:09
